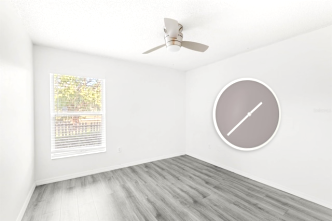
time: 1:38
